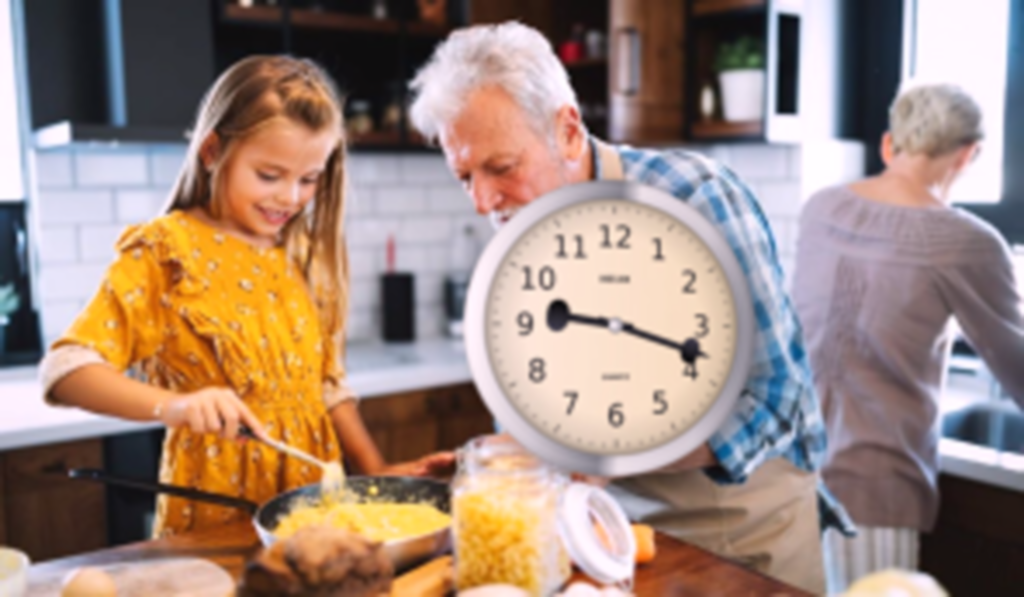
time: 9:18
